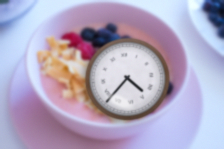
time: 4:38
